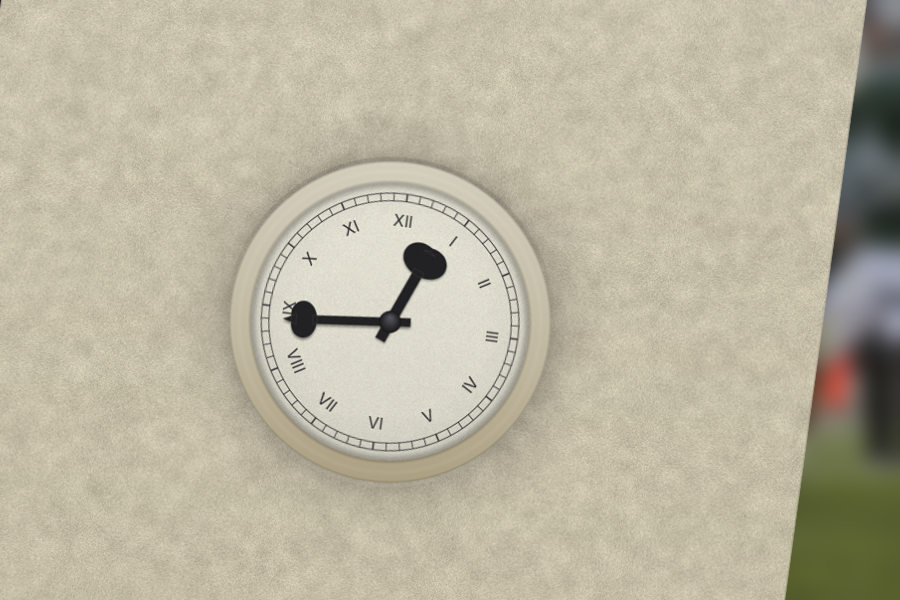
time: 12:44
